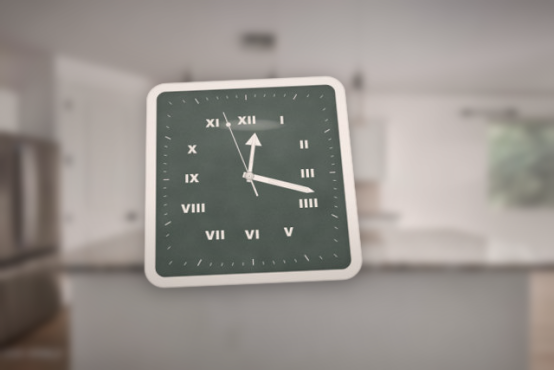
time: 12:17:57
